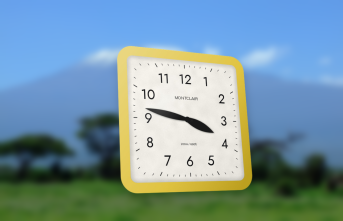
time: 3:47
